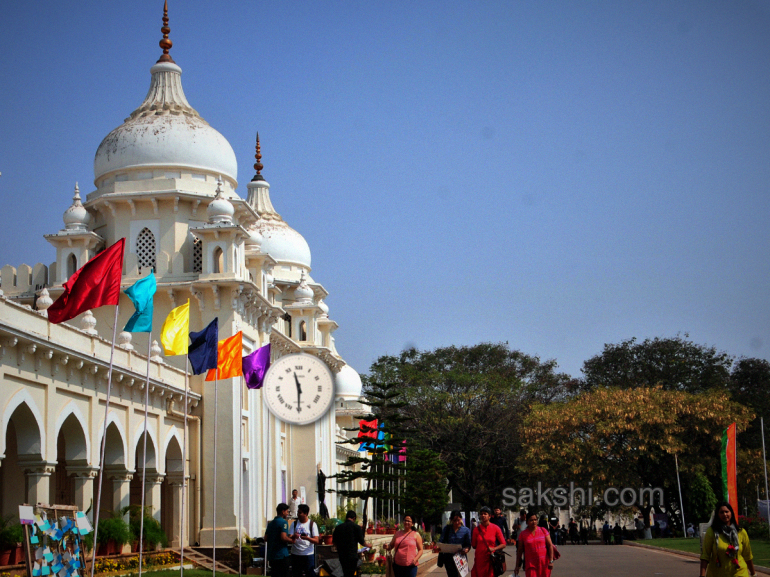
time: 11:30
